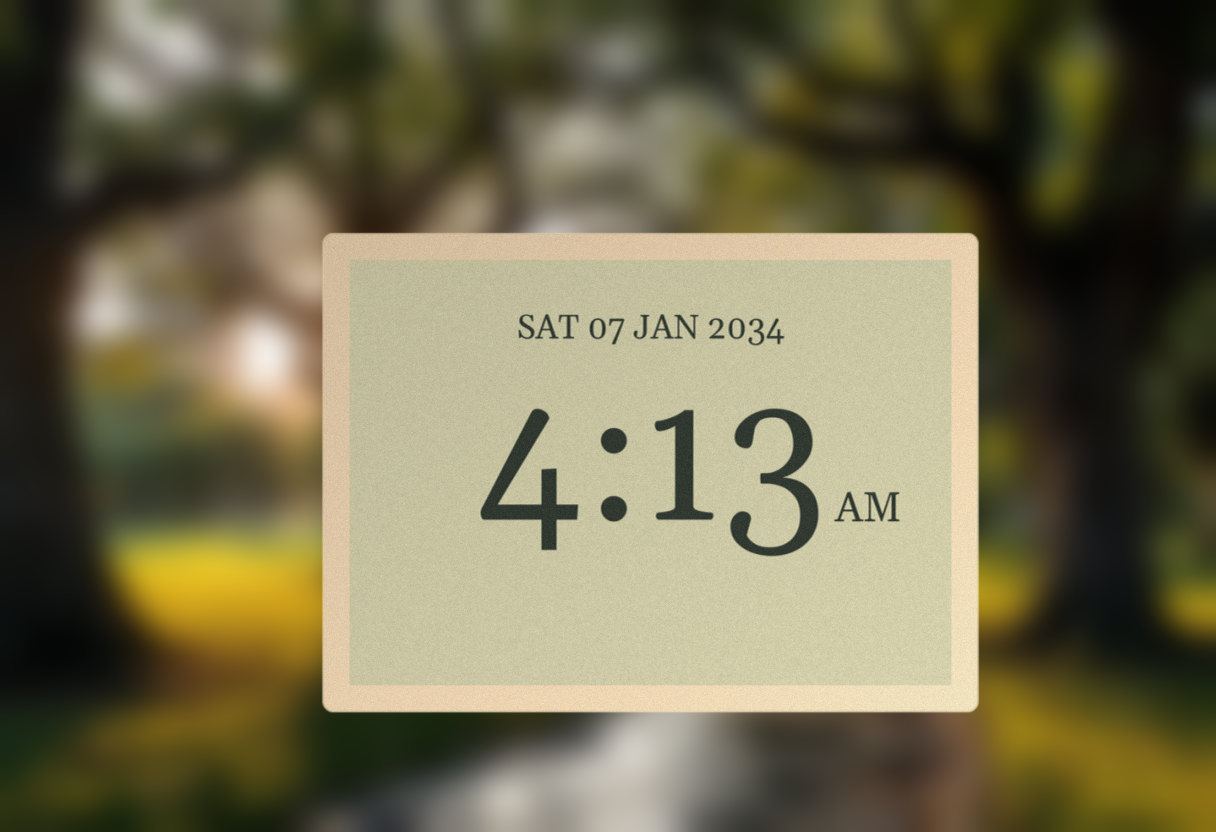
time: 4:13
